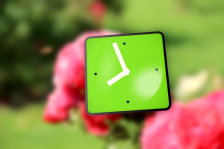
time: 7:57
